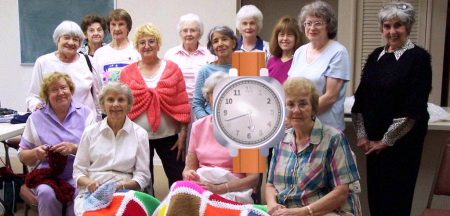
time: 5:42
